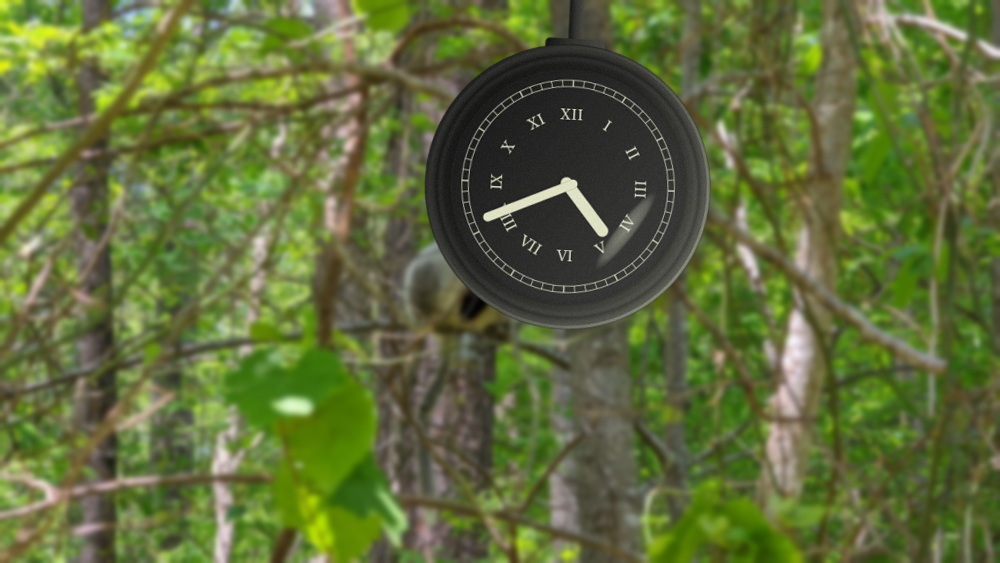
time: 4:41
